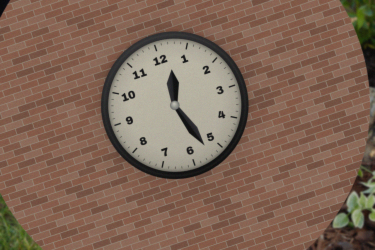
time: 12:27
